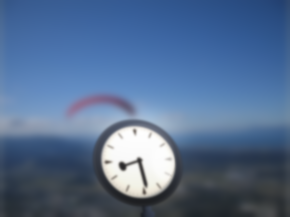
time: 8:29
